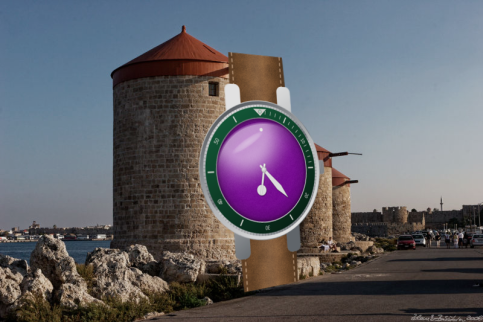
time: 6:23
